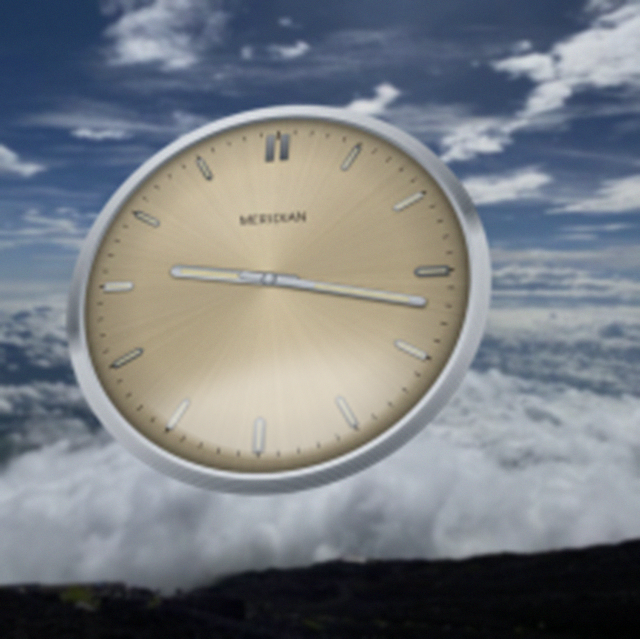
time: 9:17
